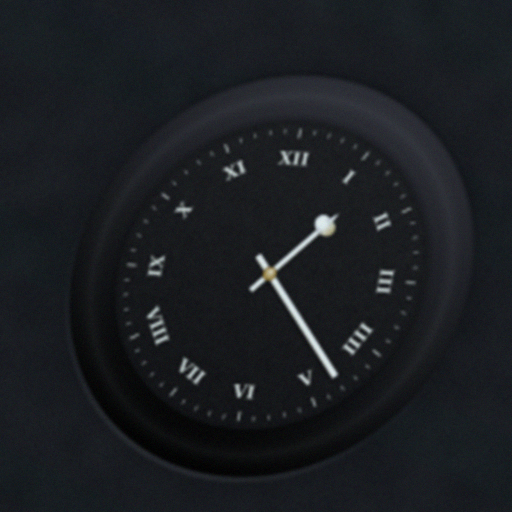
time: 1:23
